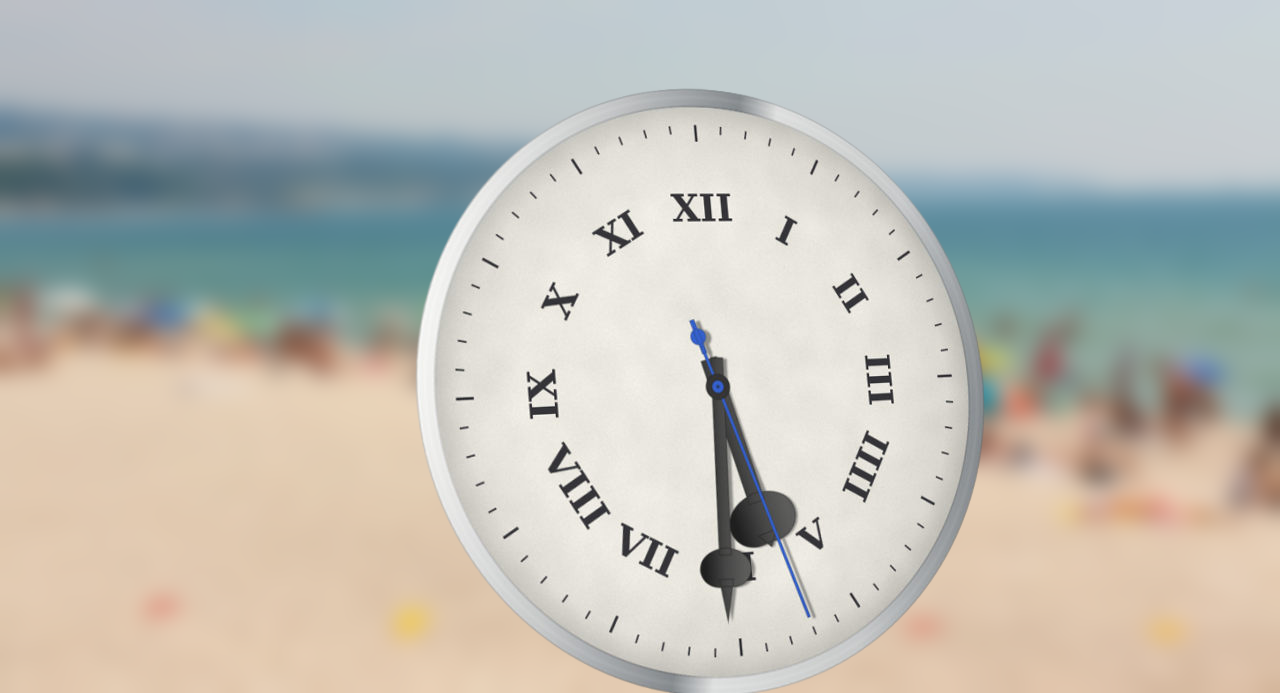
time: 5:30:27
